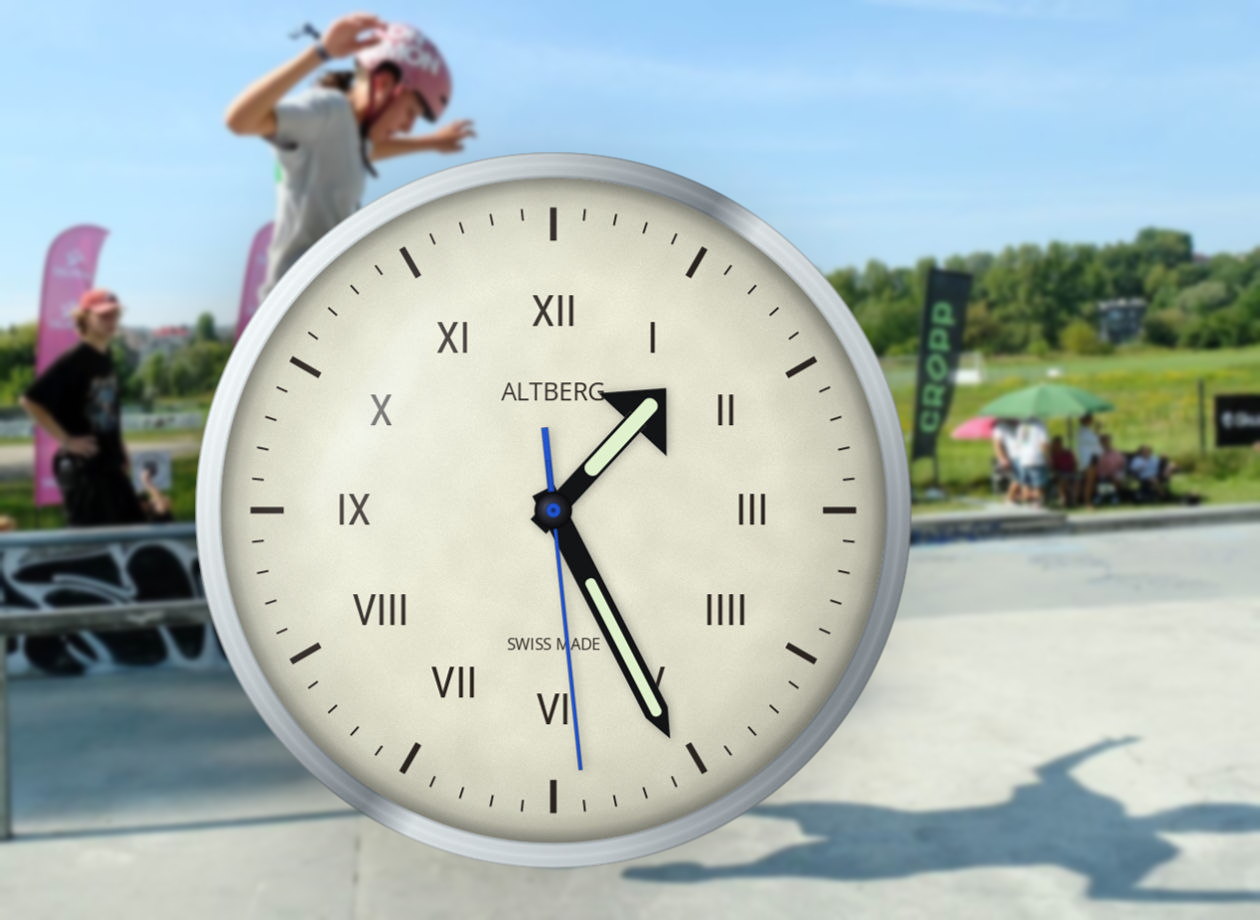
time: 1:25:29
